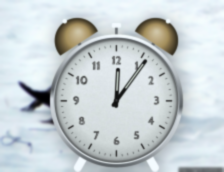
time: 12:06
